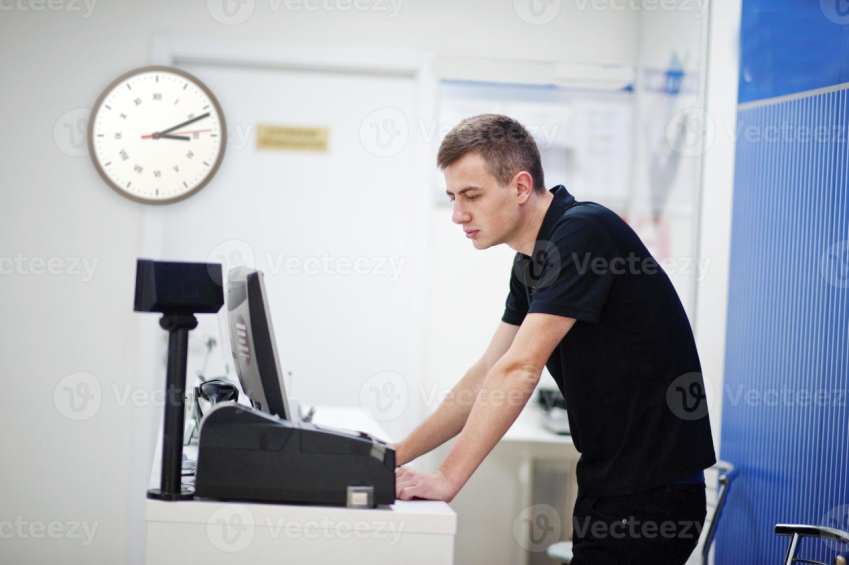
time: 3:11:14
